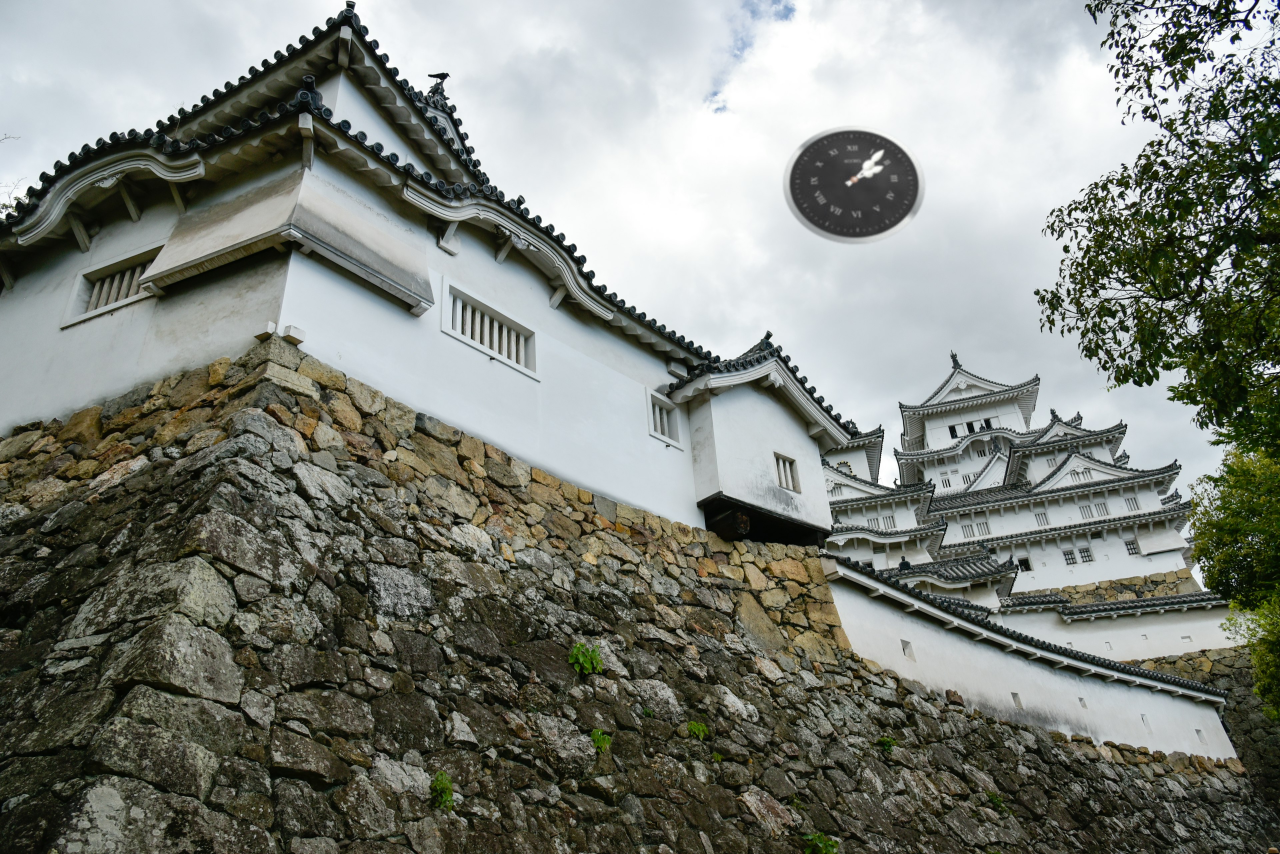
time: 2:07
